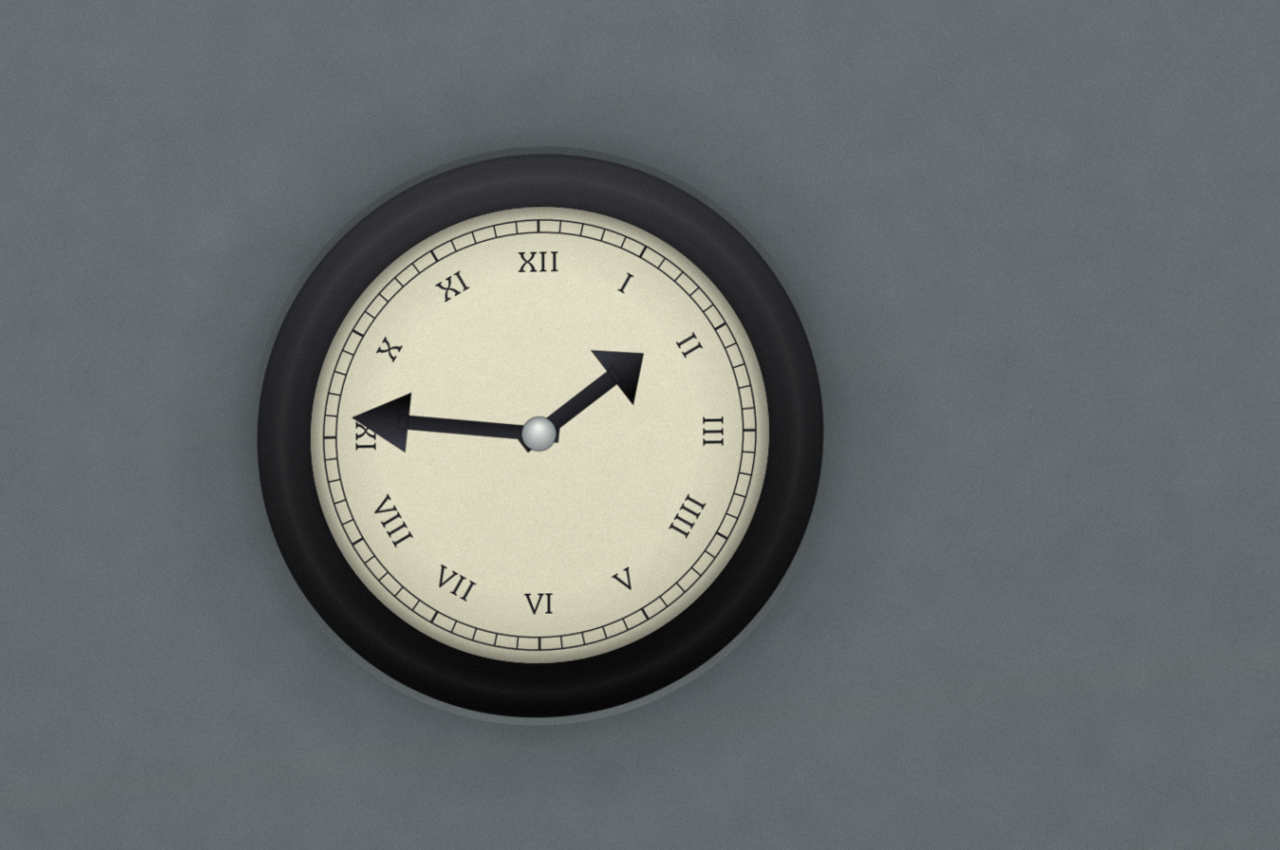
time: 1:46
